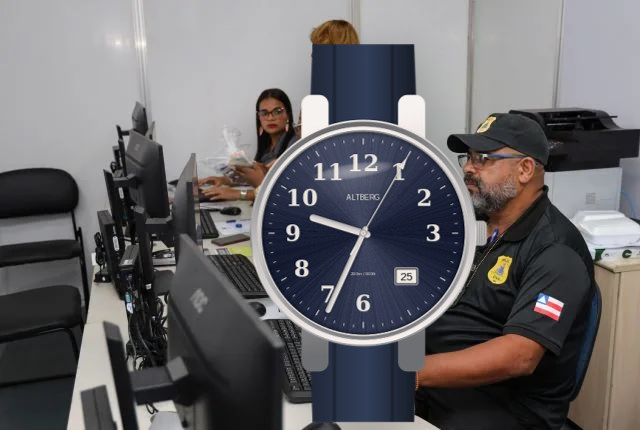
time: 9:34:05
